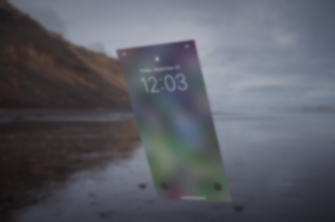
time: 12:03
